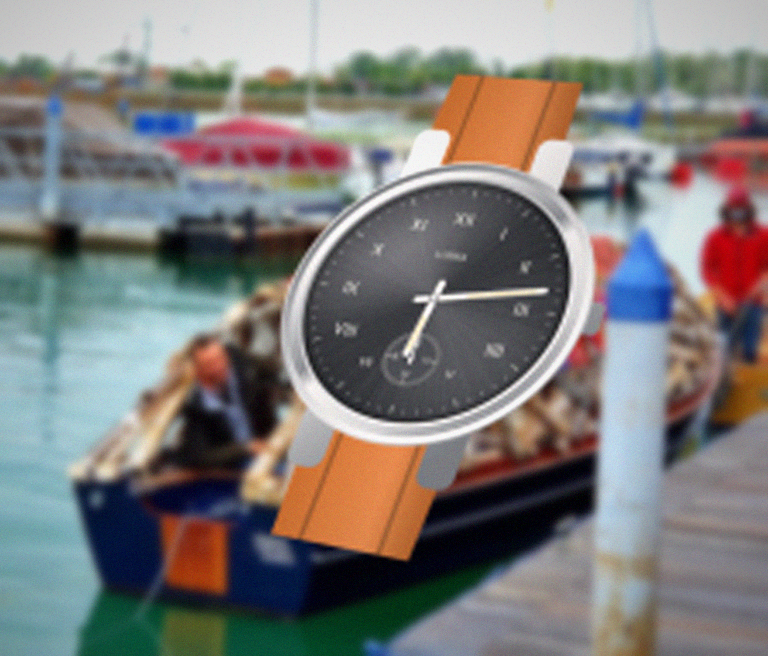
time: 6:13
